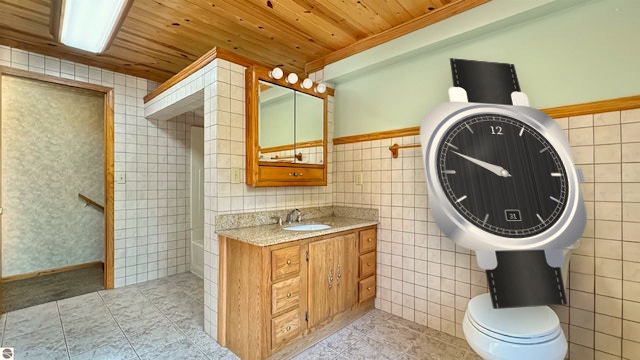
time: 9:49
